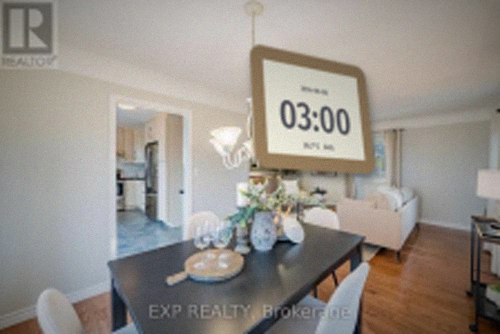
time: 3:00
